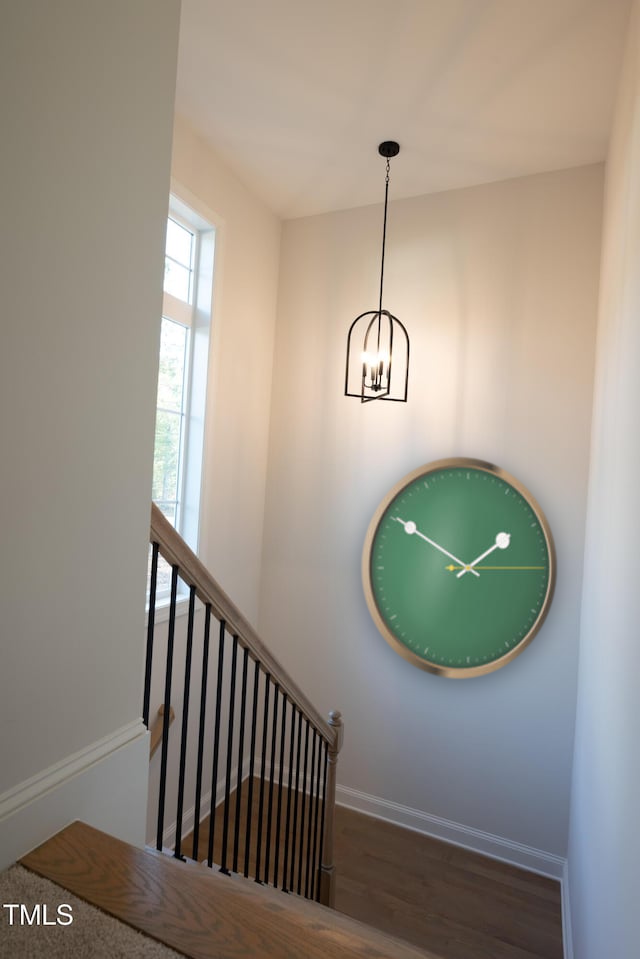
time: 1:50:15
